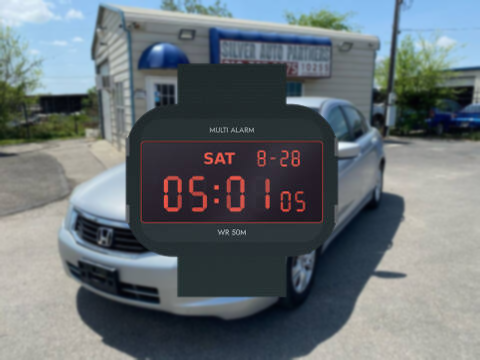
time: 5:01:05
